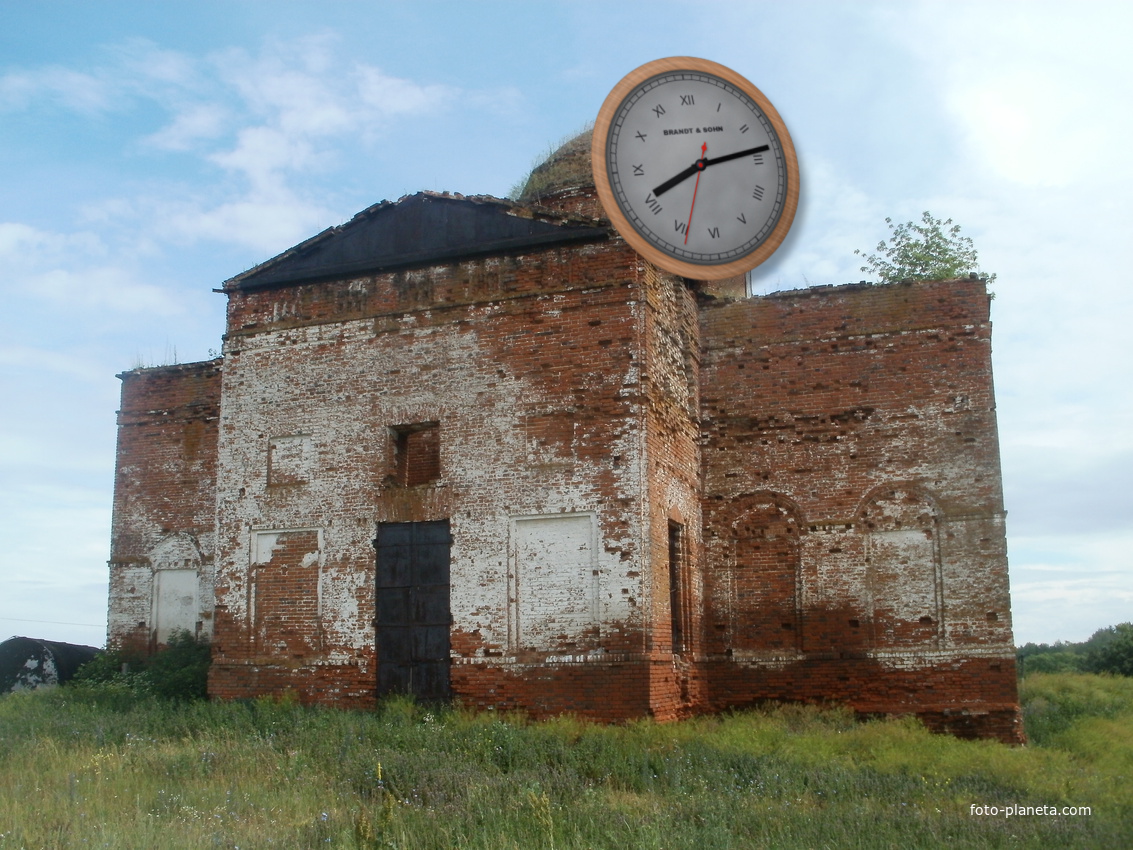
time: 8:13:34
